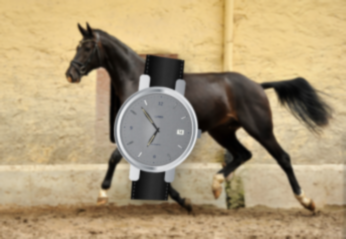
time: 6:53
